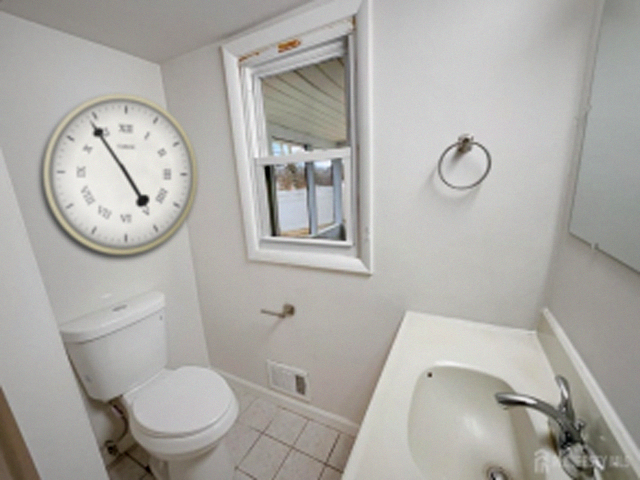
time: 4:54
